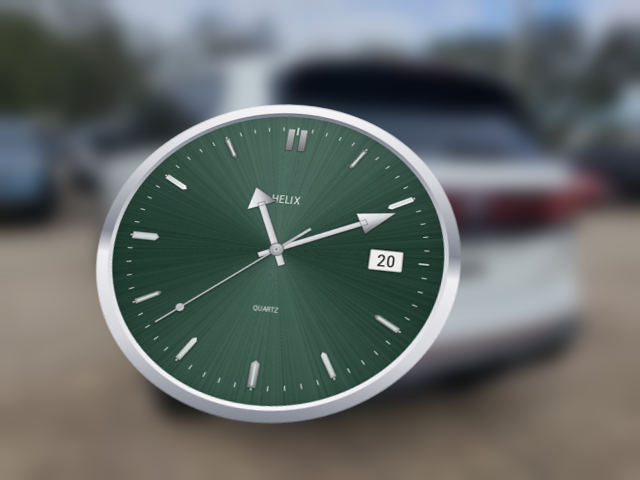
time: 11:10:38
